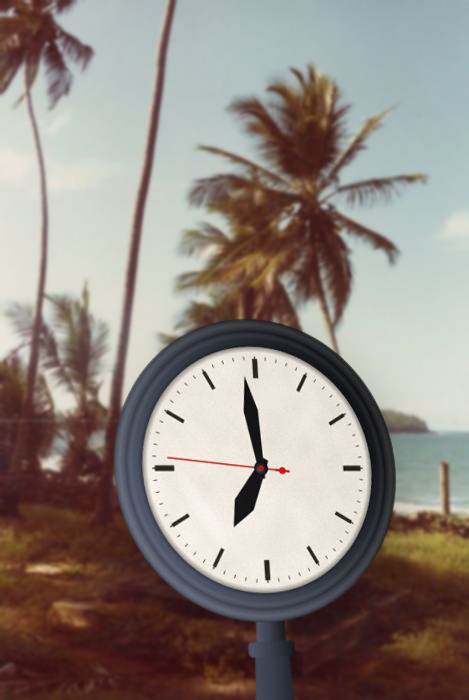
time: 6:58:46
